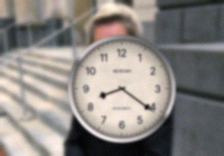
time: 8:21
